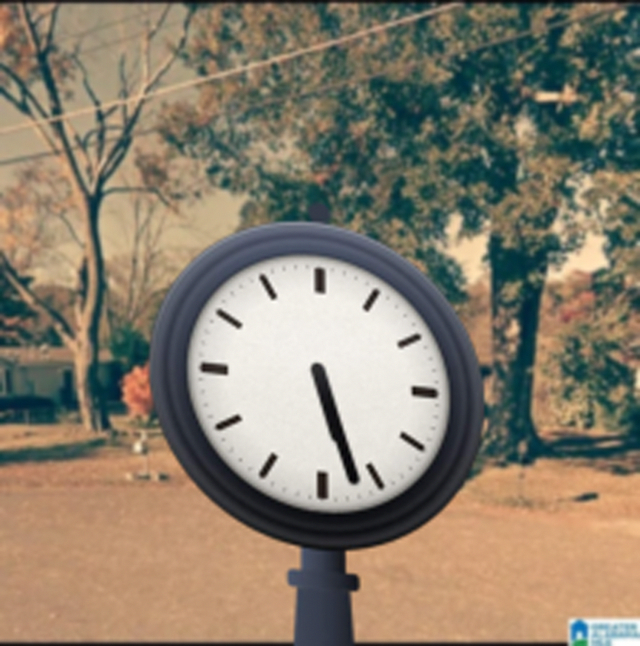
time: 5:27
